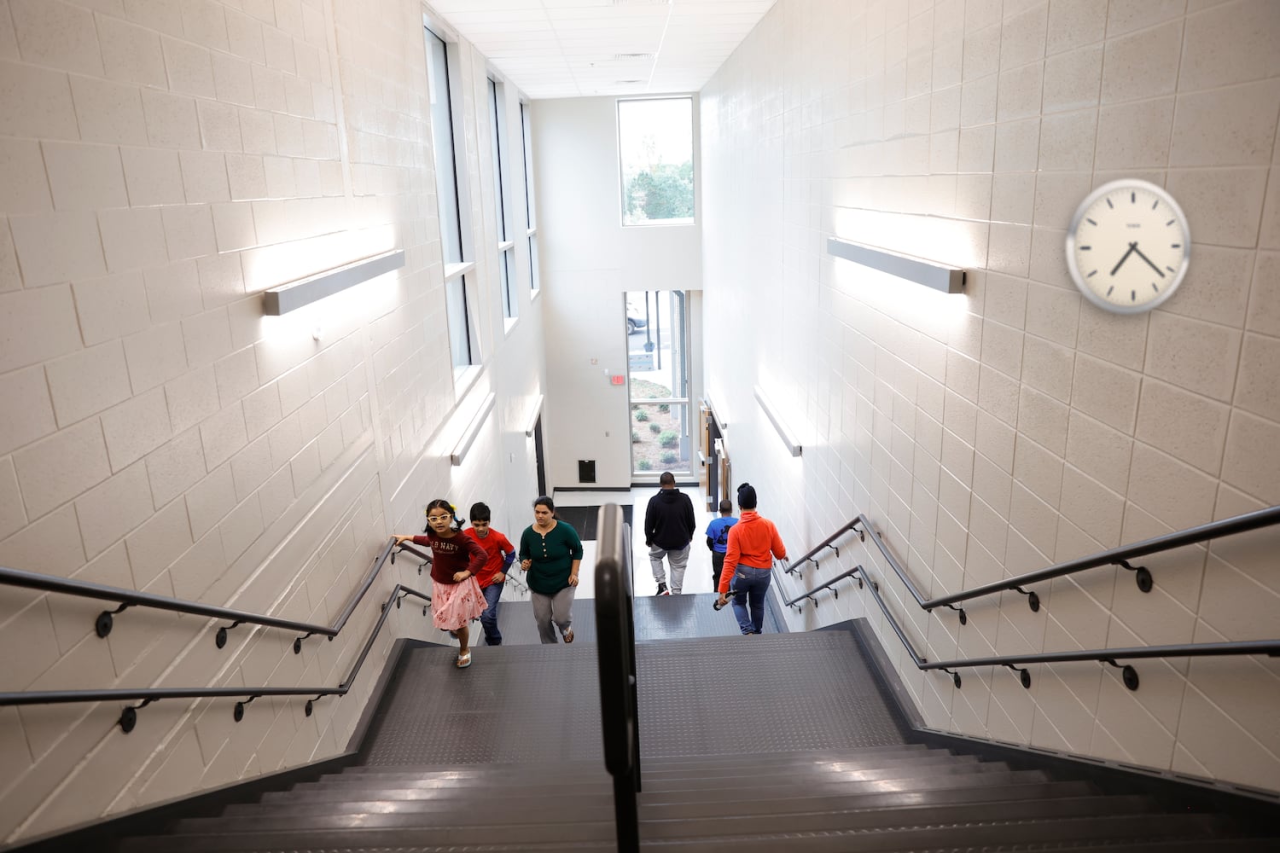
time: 7:22
